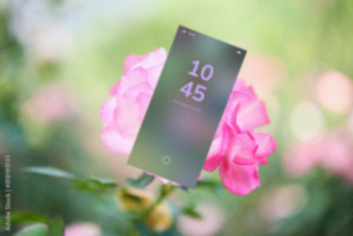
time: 10:45
